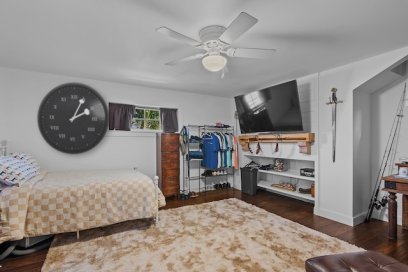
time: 2:04
